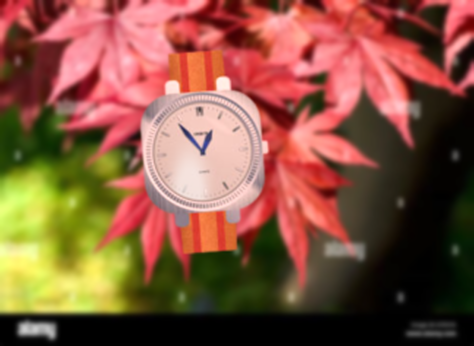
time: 12:54
